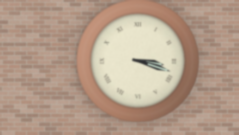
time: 3:18
